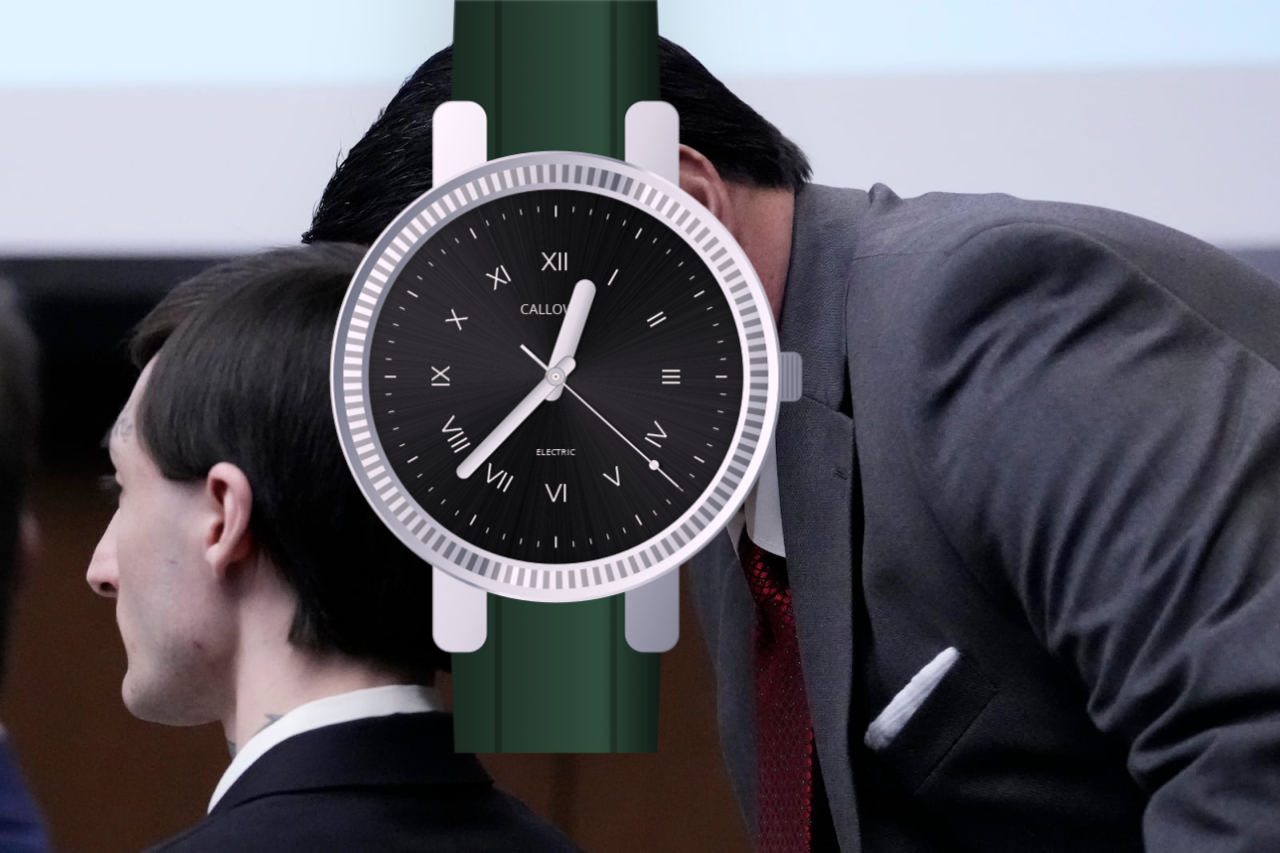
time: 12:37:22
